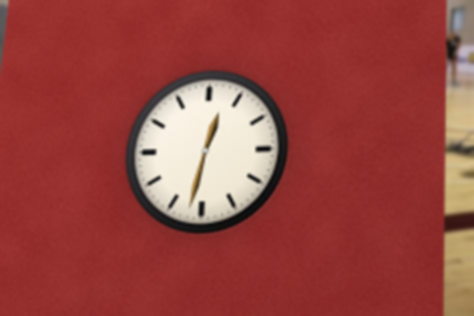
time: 12:32
